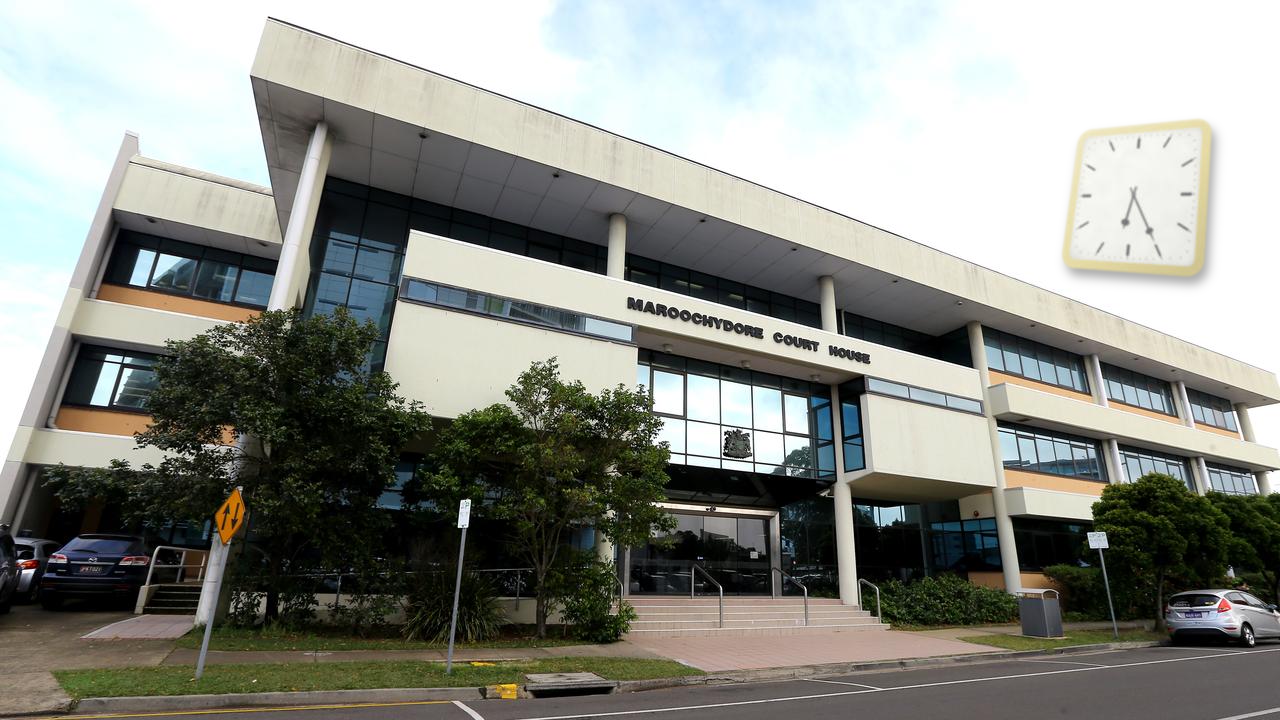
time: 6:25
